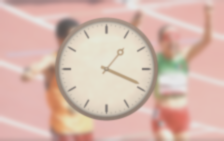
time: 1:19
